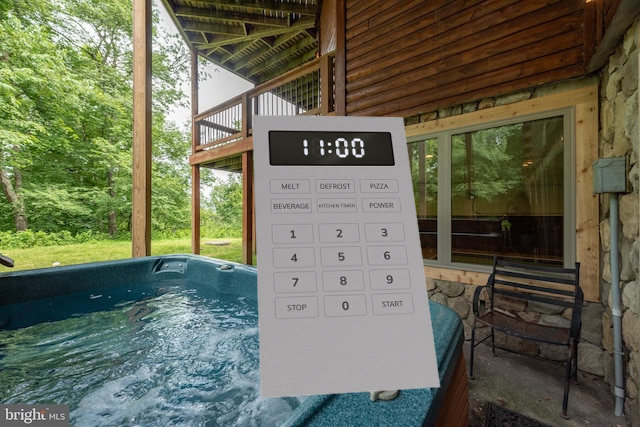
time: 11:00
